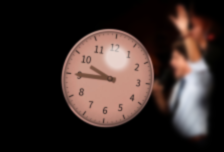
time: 9:45
